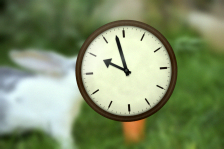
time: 9:58
